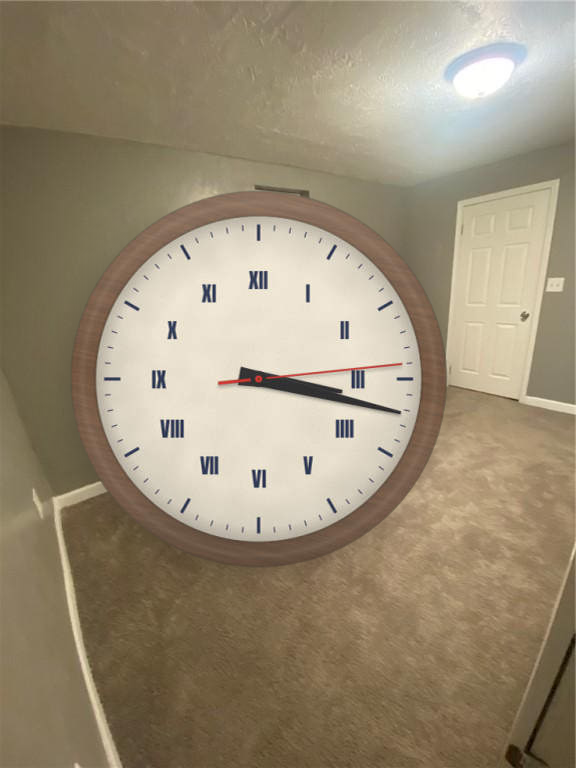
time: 3:17:14
